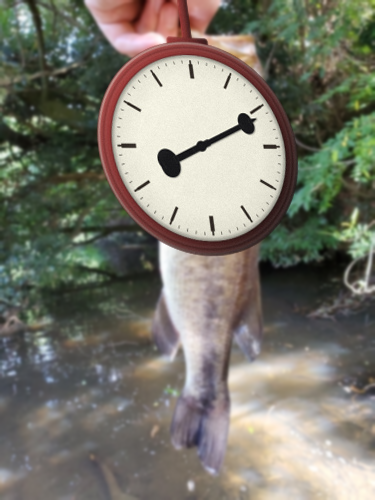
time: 8:11
